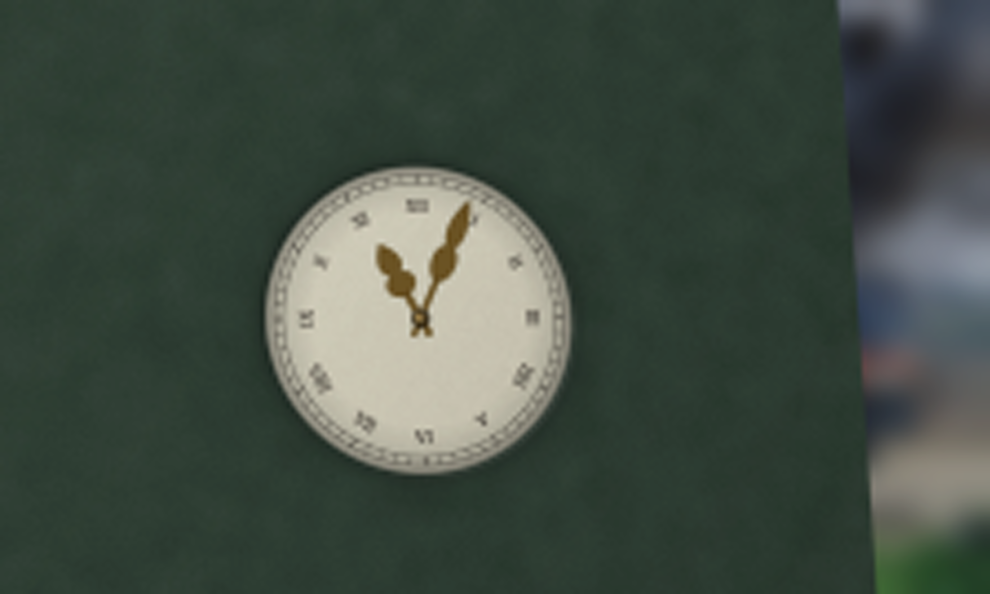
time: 11:04
